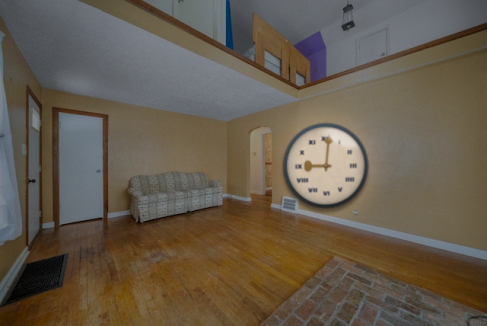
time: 9:01
